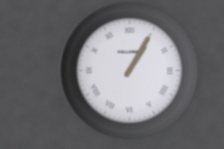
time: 1:05
